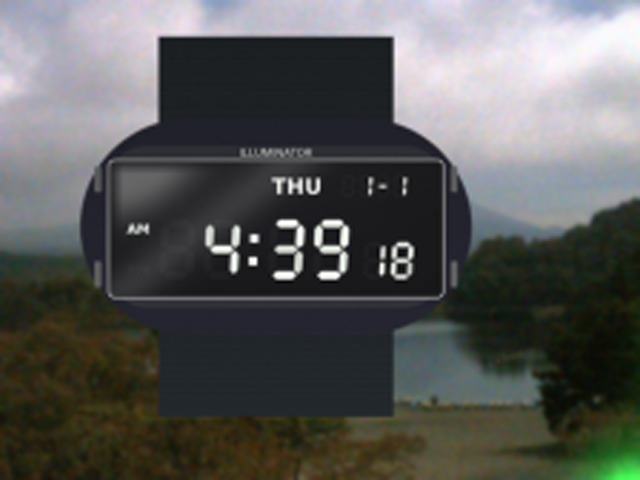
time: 4:39:18
